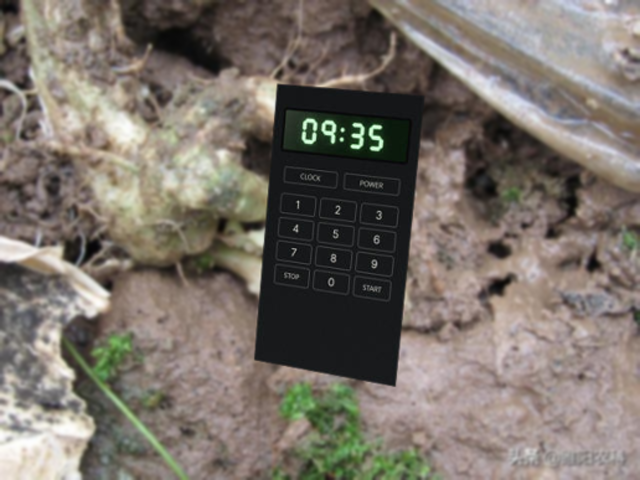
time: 9:35
